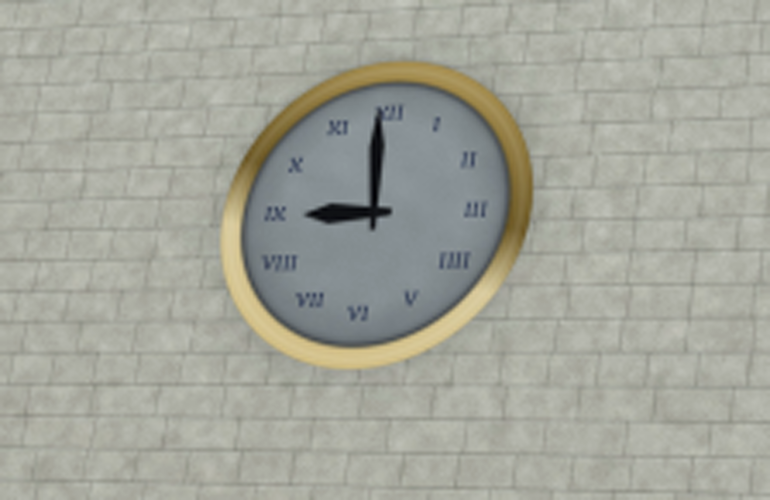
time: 8:59
